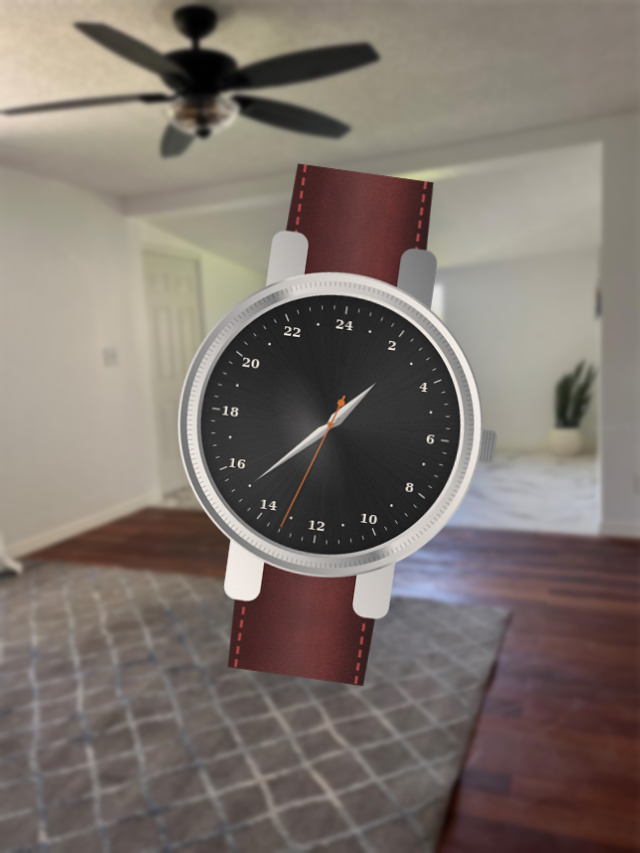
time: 2:37:33
